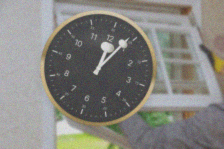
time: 12:04
